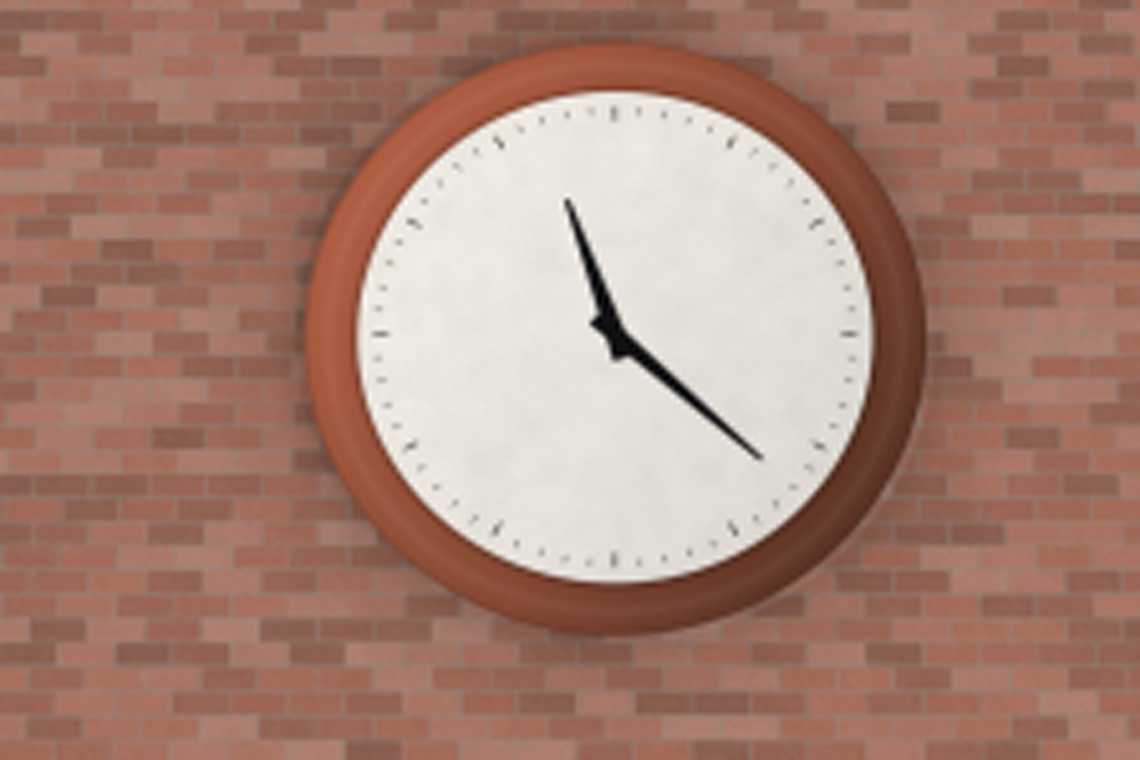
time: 11:22
